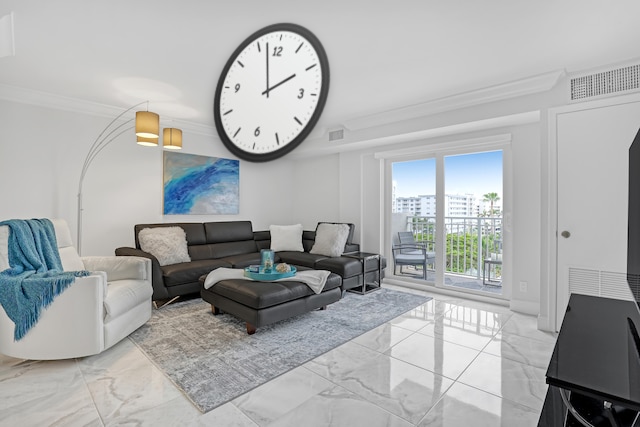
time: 1:57
